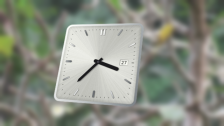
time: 3:37
